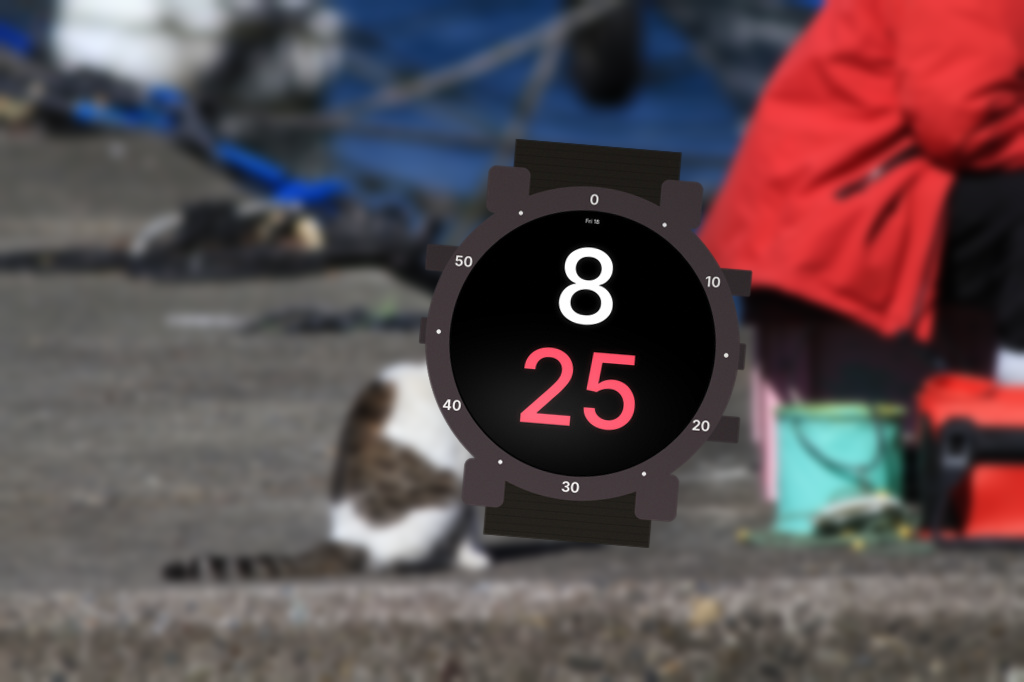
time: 8:25
